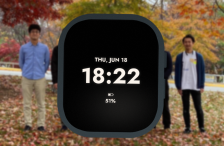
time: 18:22
